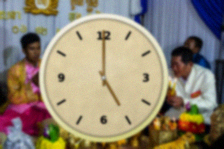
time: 5:00
